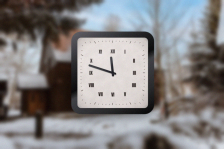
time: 11:48
